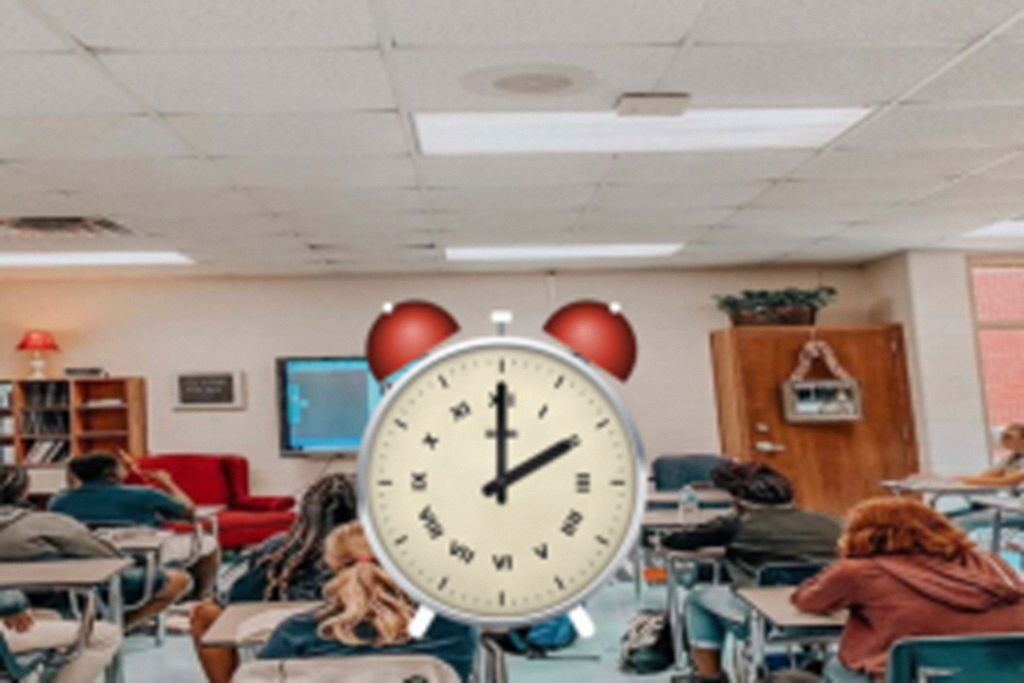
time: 2:00
